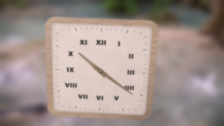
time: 10:21
